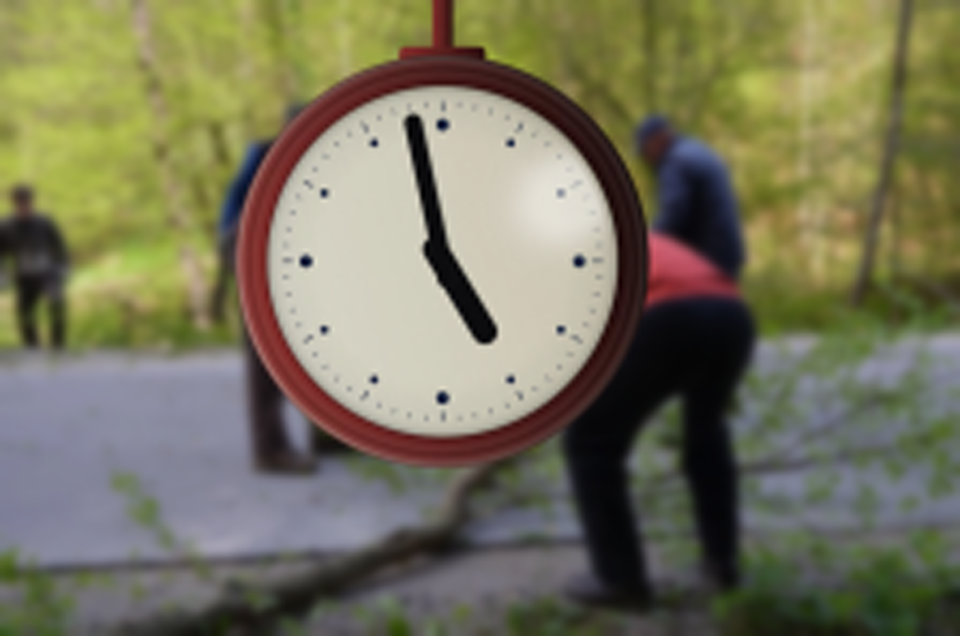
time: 4:58
